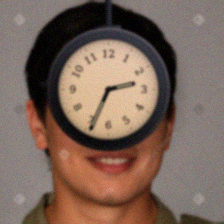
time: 2:34
